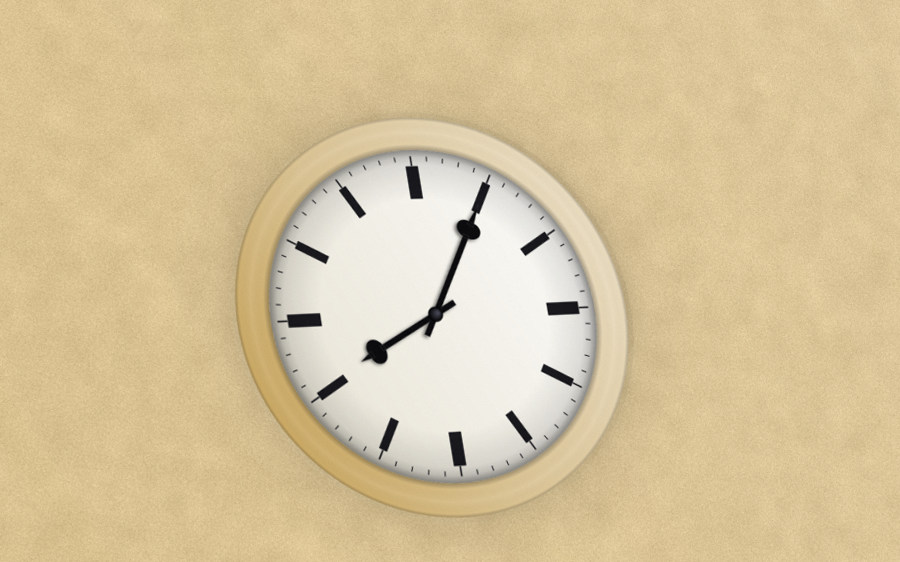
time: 8:05
